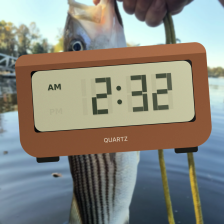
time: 2:32
